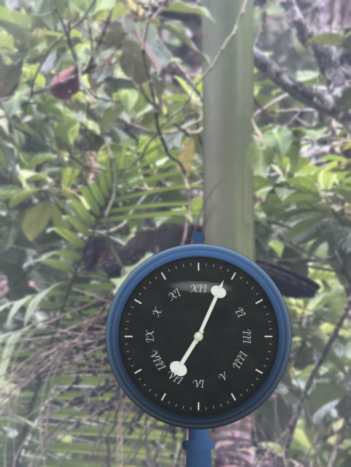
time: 7:04
